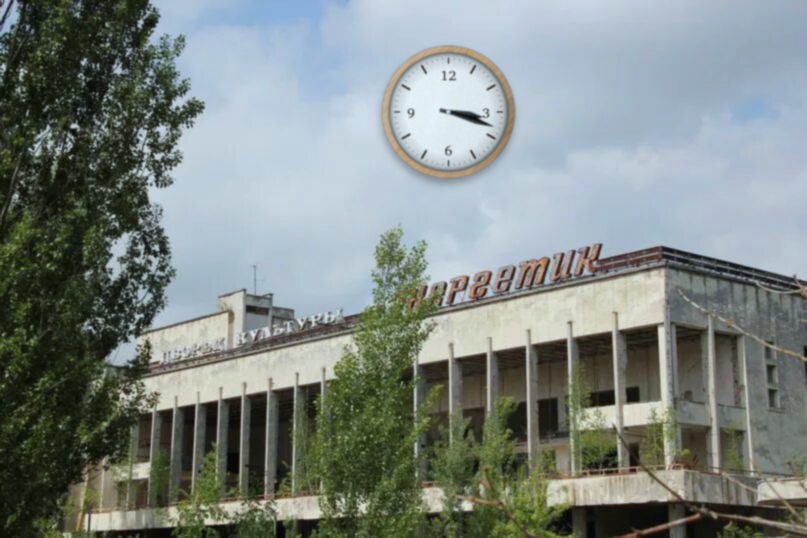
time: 3:18
